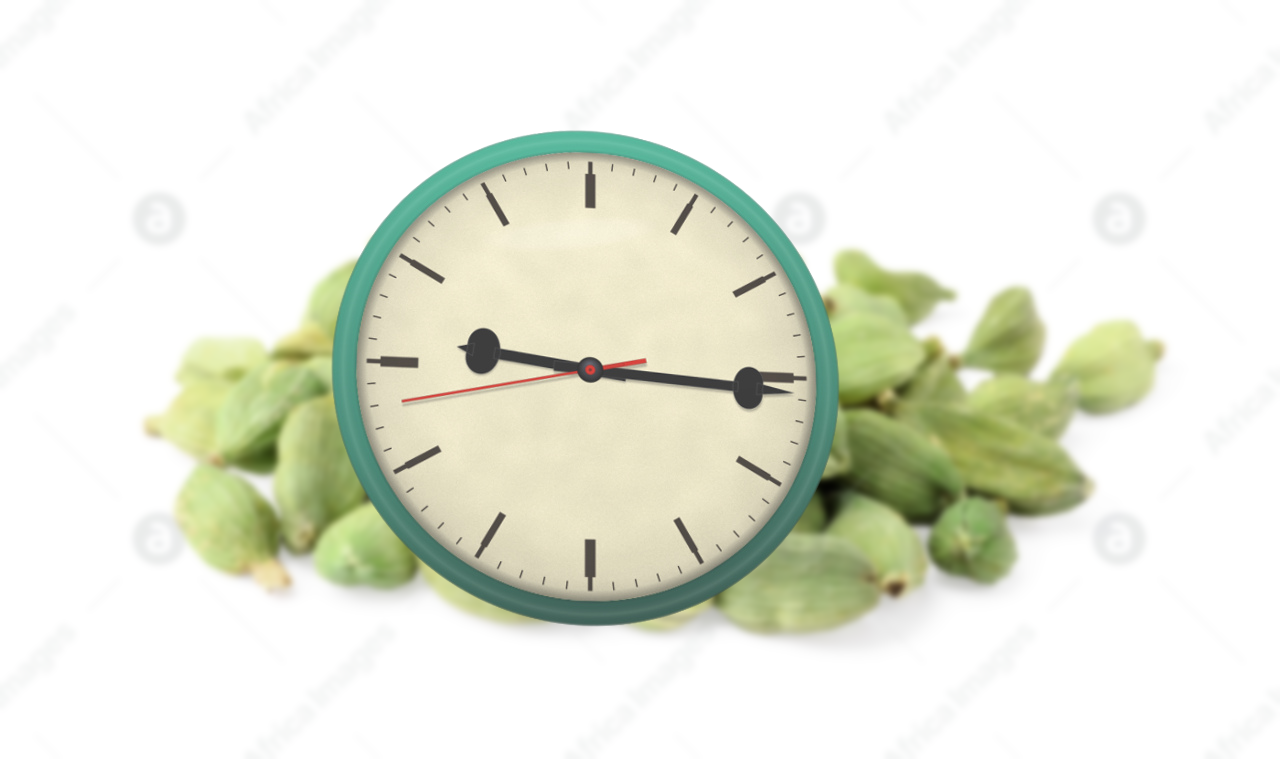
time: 9:15:43
